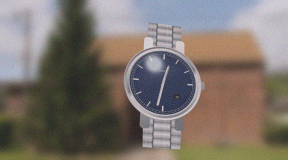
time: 12:32
